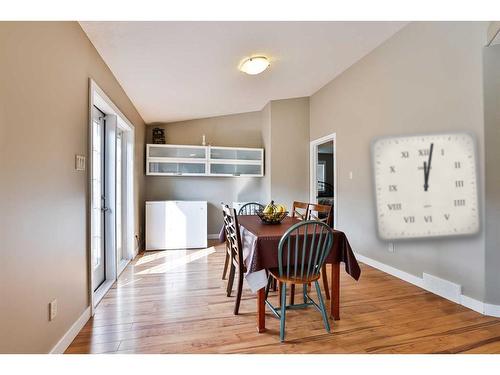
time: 12:02
